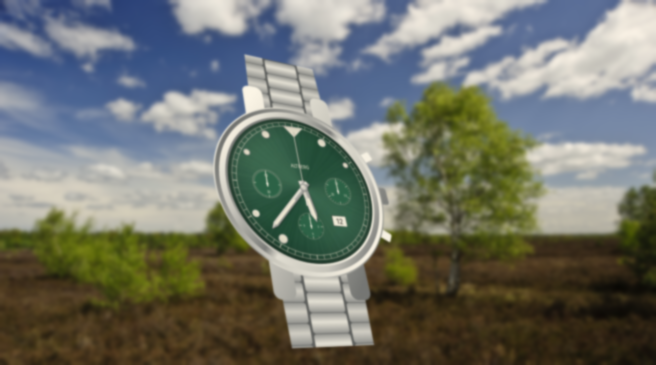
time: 5:37
